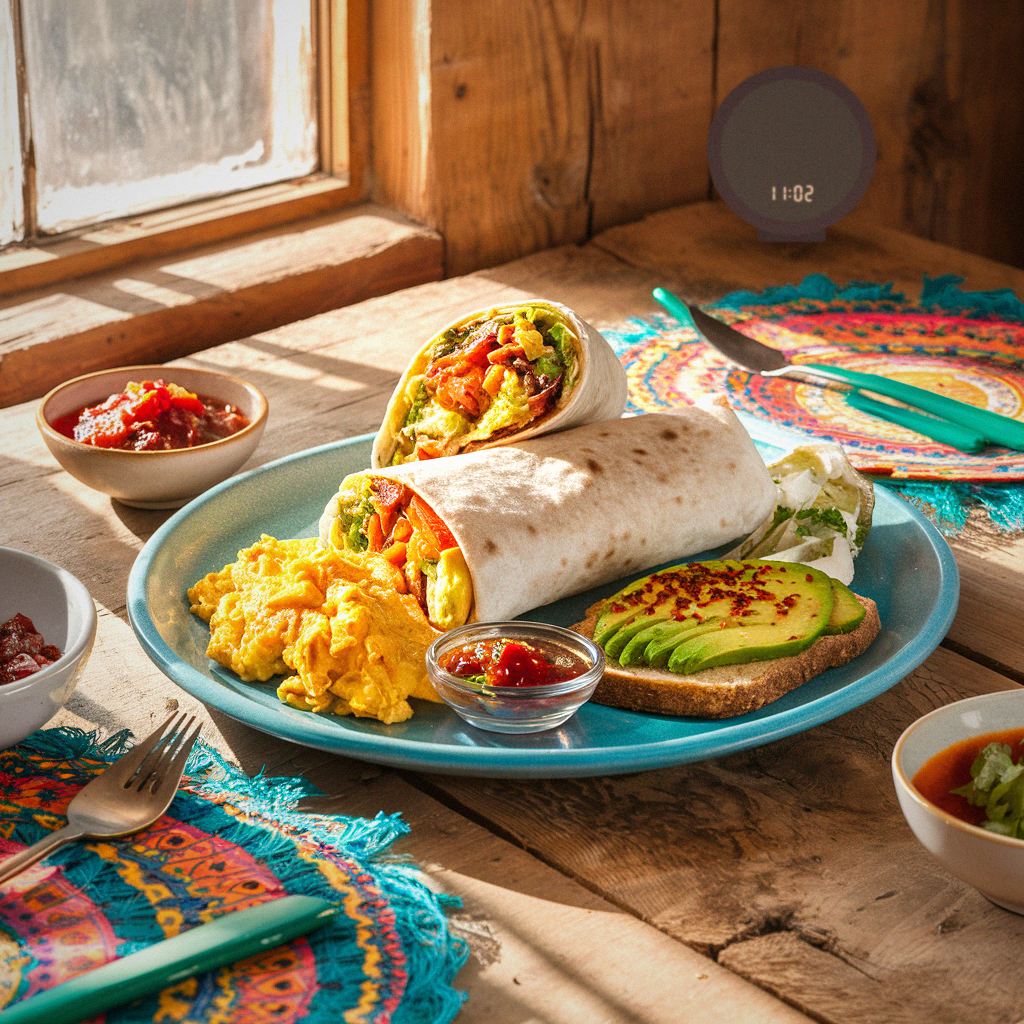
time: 11:02
